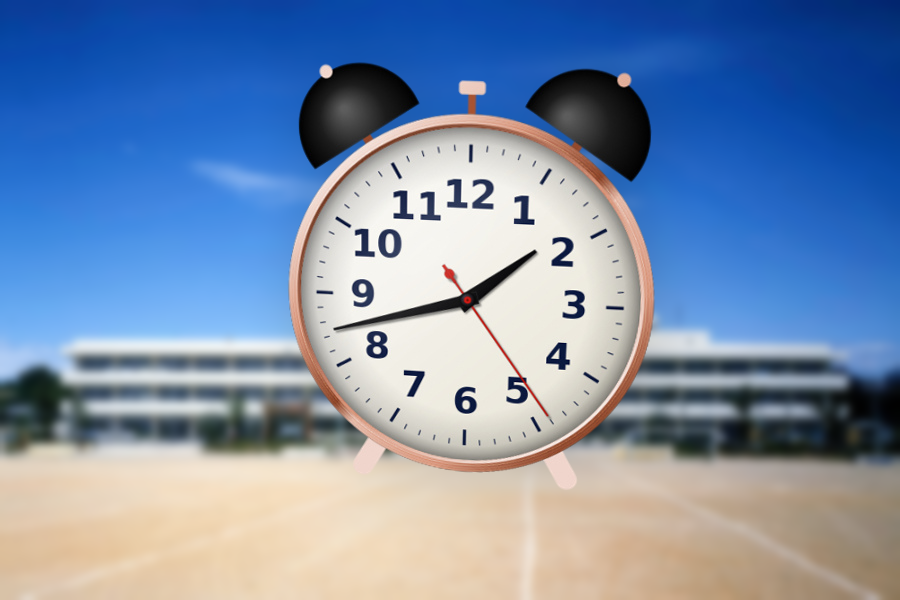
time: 1:42:24
